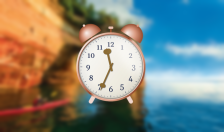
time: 11:34
